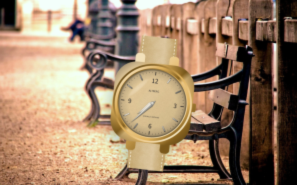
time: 7:37
